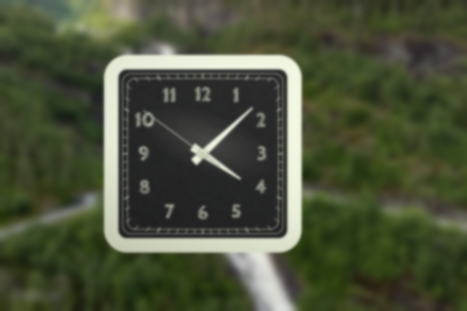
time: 4:07:51
